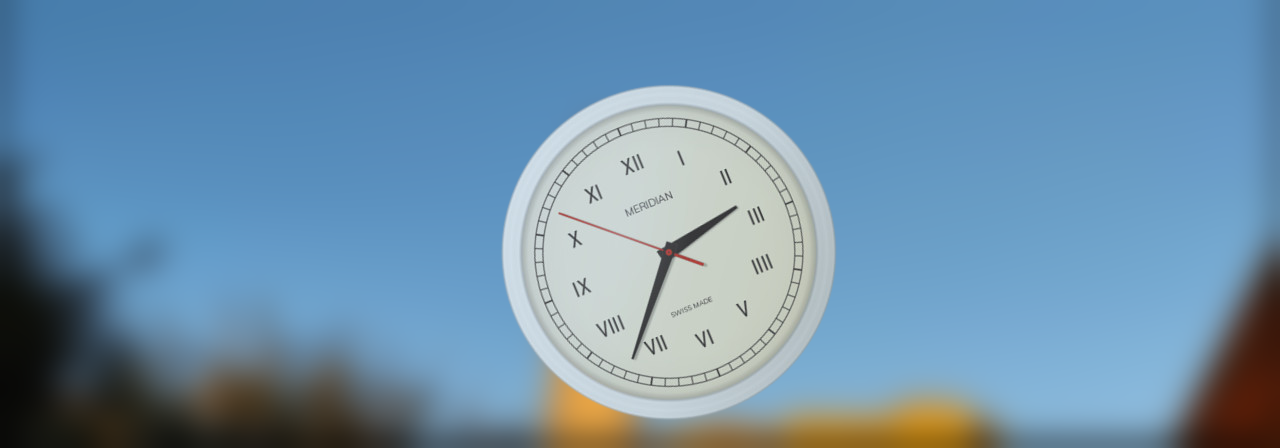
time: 2:36:52
